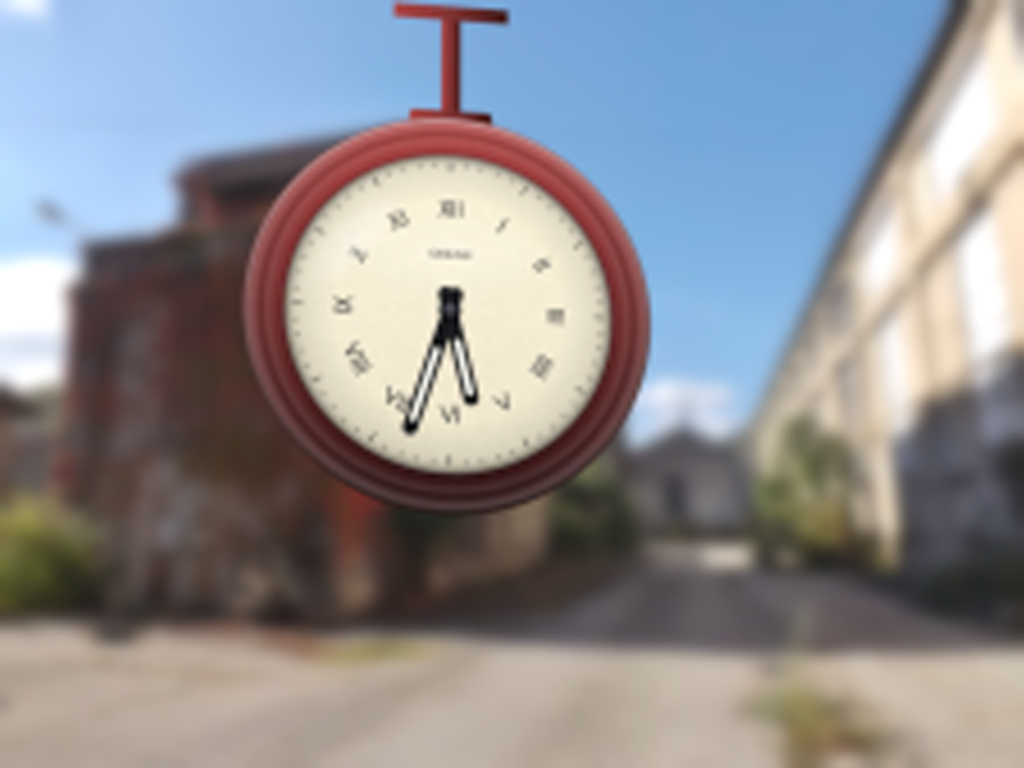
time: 5:33
